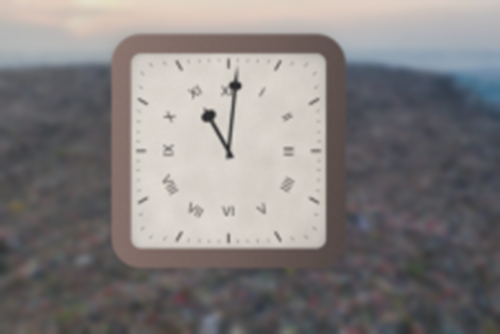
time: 11:01
